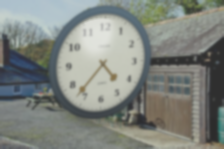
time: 4:37
